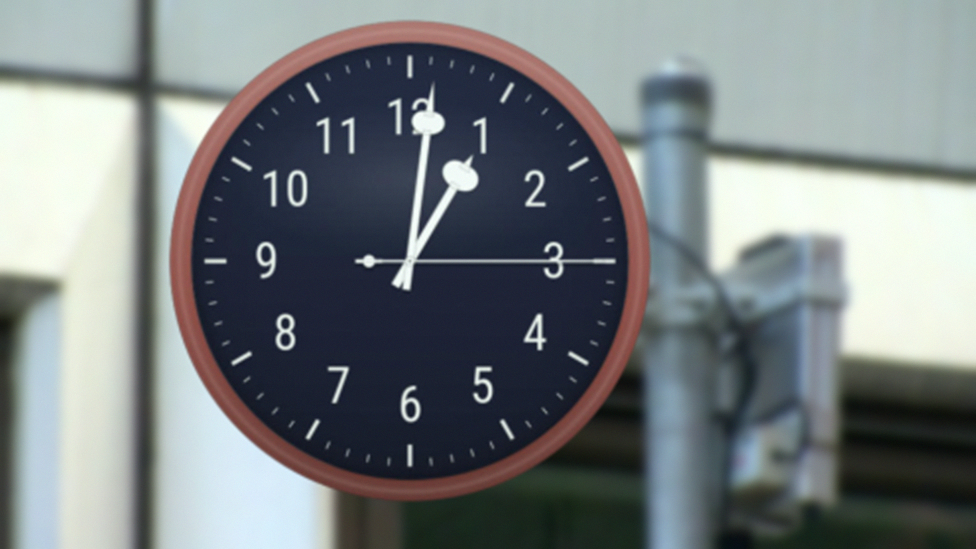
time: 1:01:15
